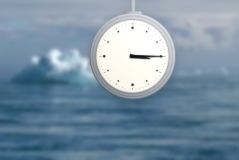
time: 3:15
